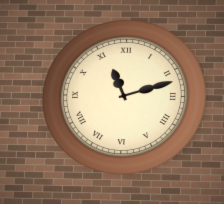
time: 11:12
